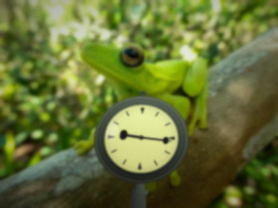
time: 9:16
